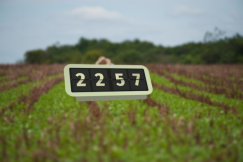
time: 22:57
